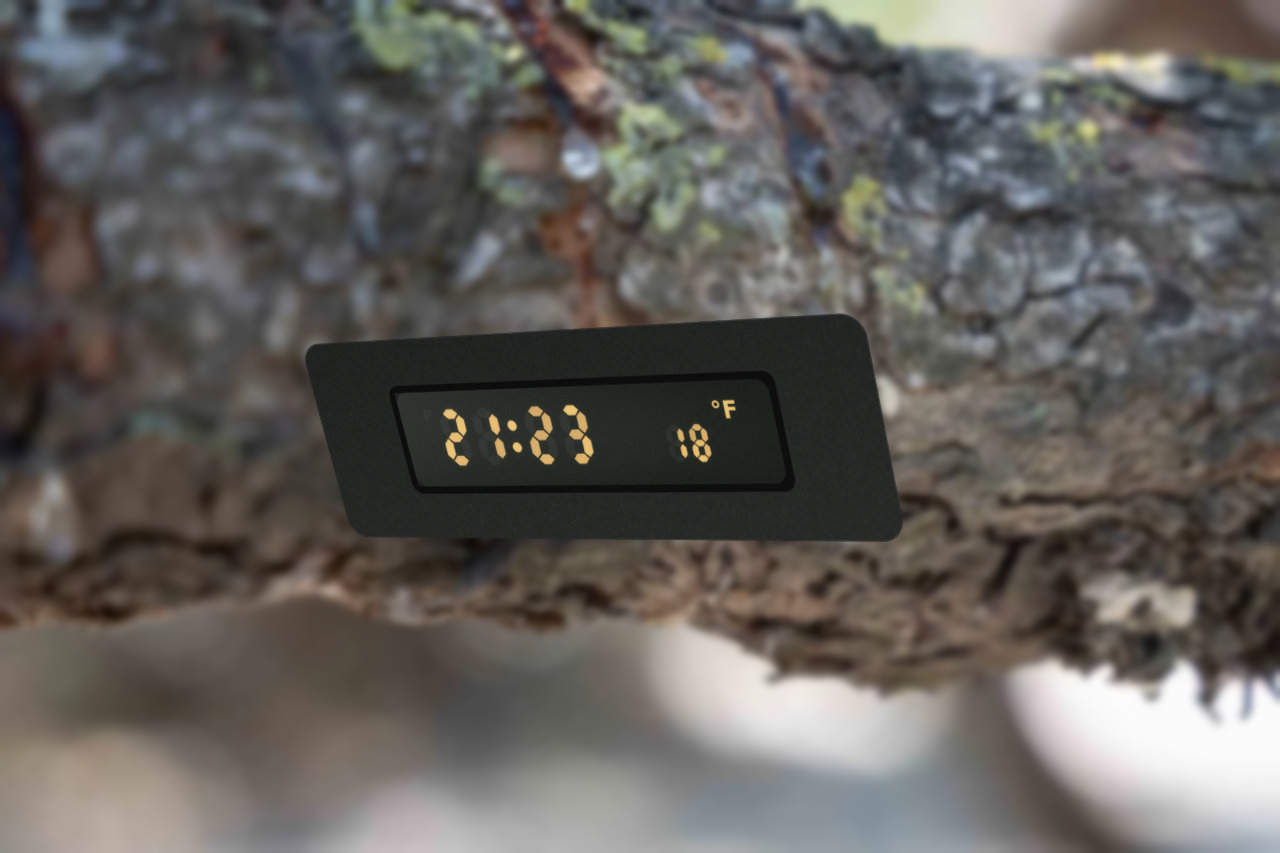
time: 21:23
